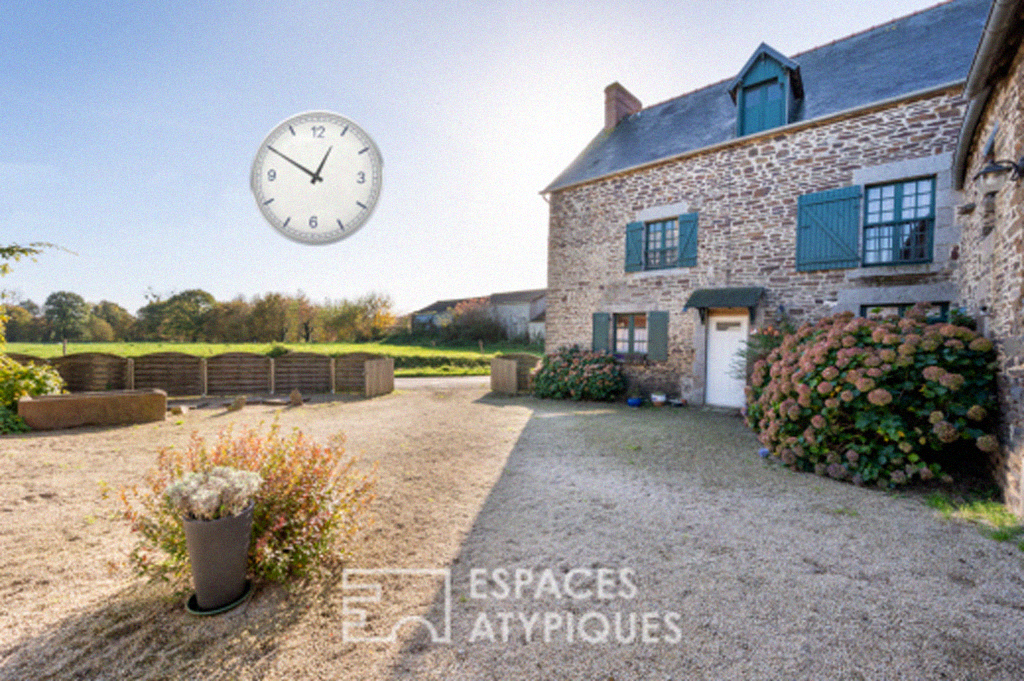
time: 12:50
